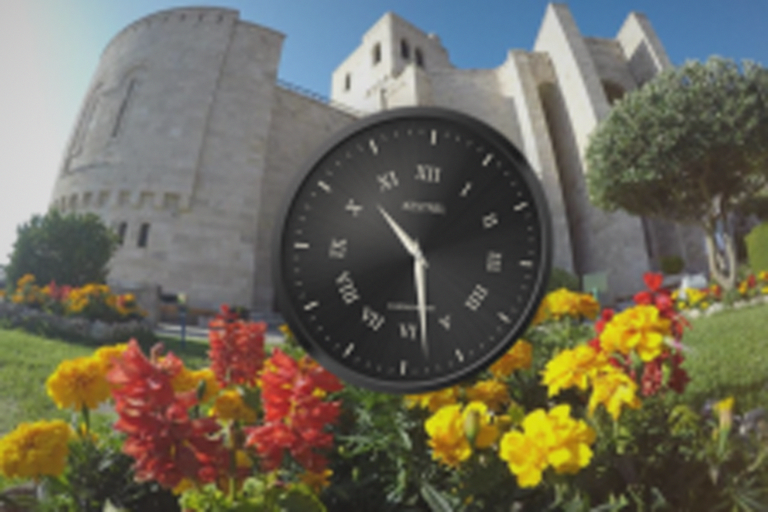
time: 10:28
